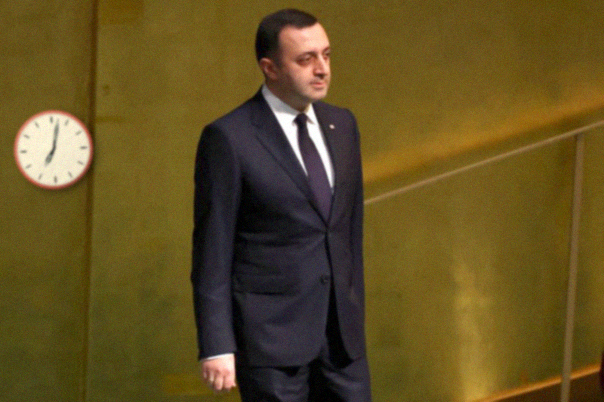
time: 7:02
